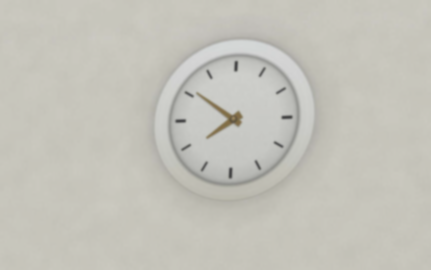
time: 7:51
